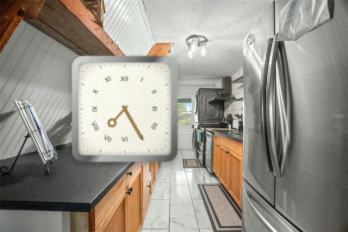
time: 7:25
